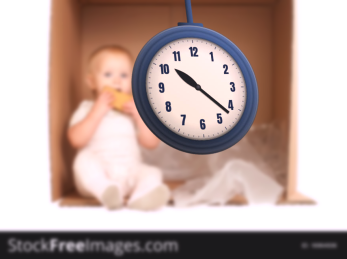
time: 10:22
